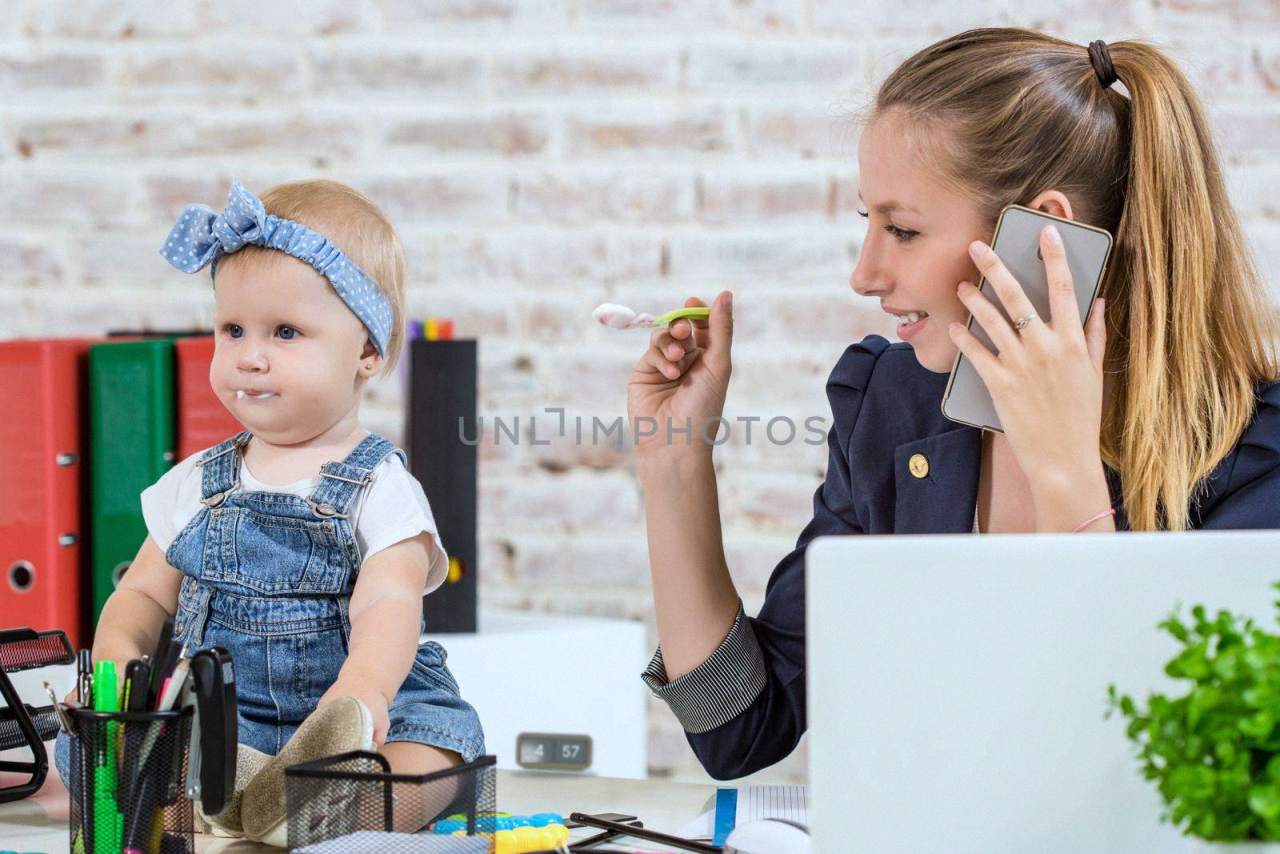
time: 4:57
